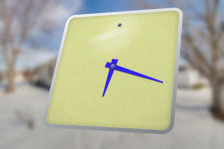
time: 6:18
